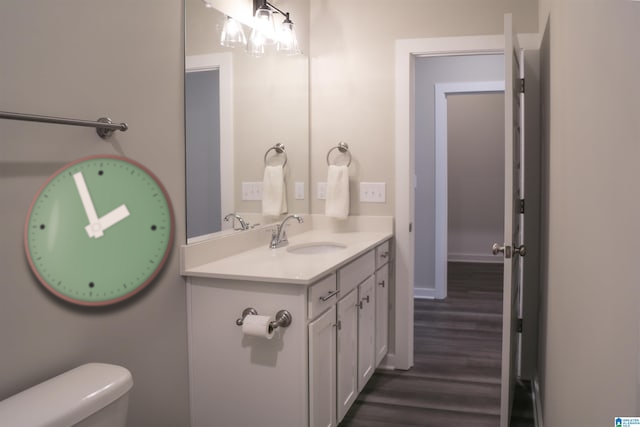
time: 1:56
